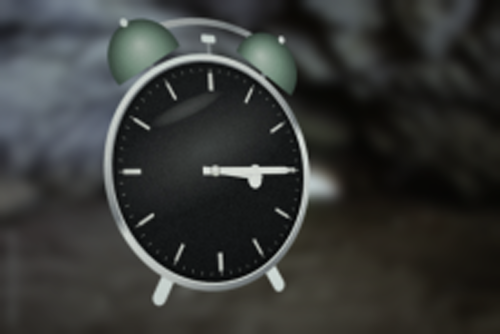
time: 3:15
